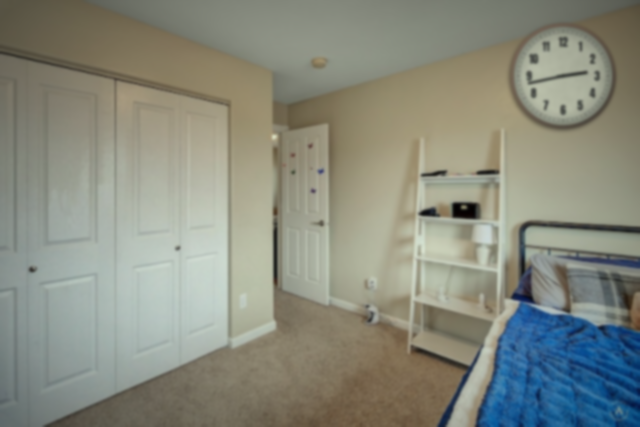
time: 2:43
